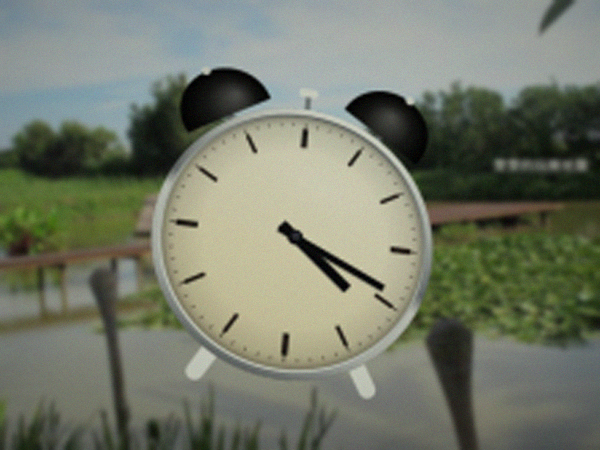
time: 4:19
